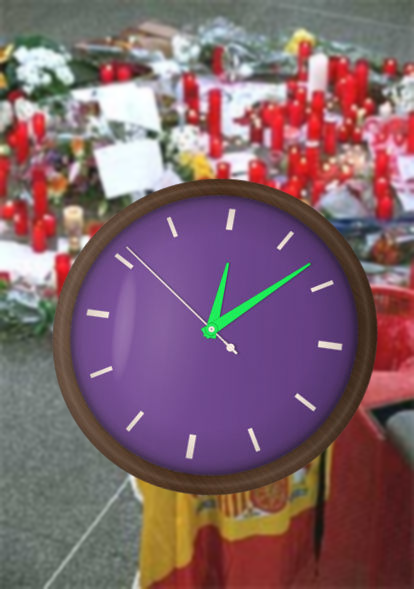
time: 12:07:51
